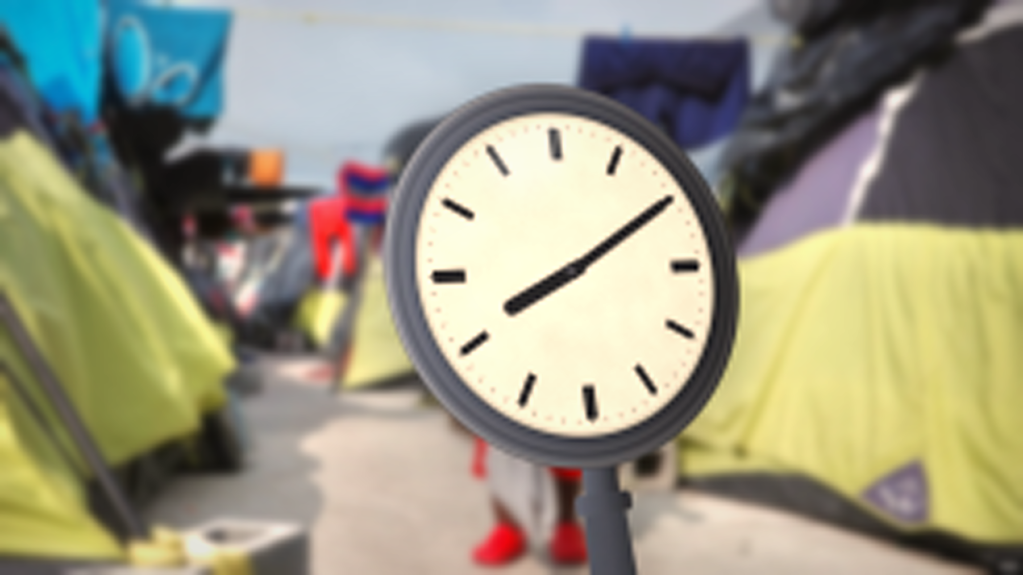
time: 8:10
